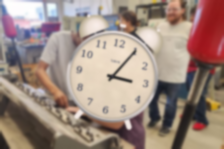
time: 3:05
